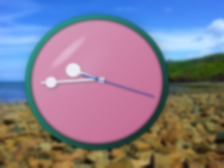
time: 9:44:18
